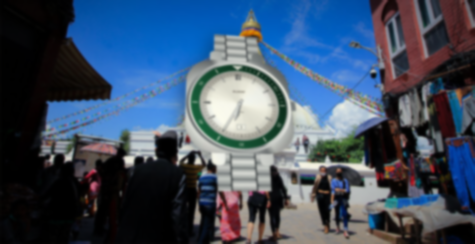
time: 6:35
